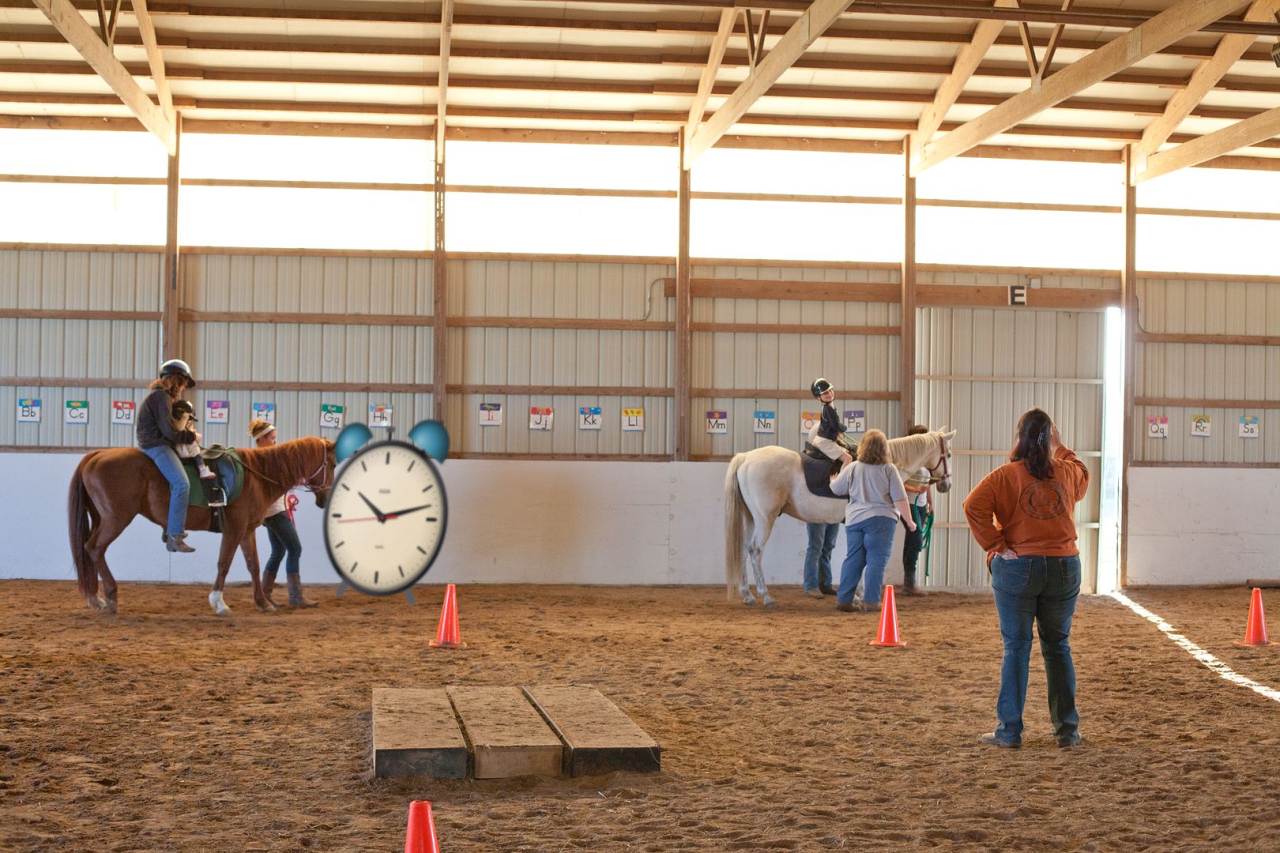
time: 10:12:44
